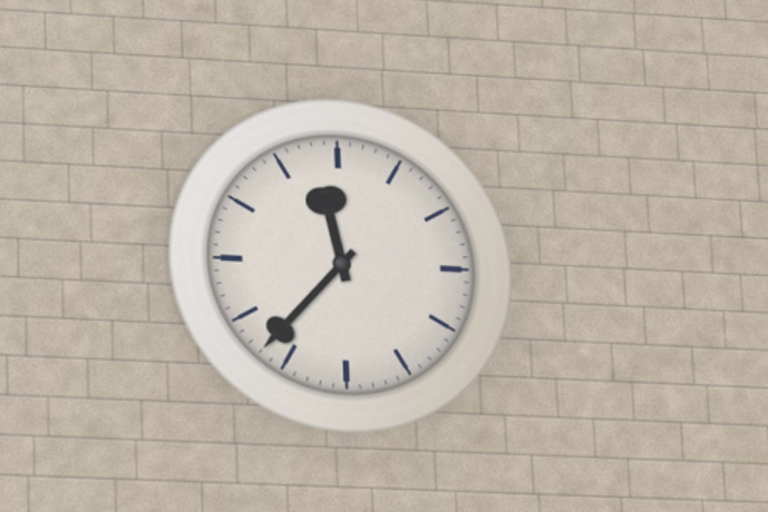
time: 11:37
